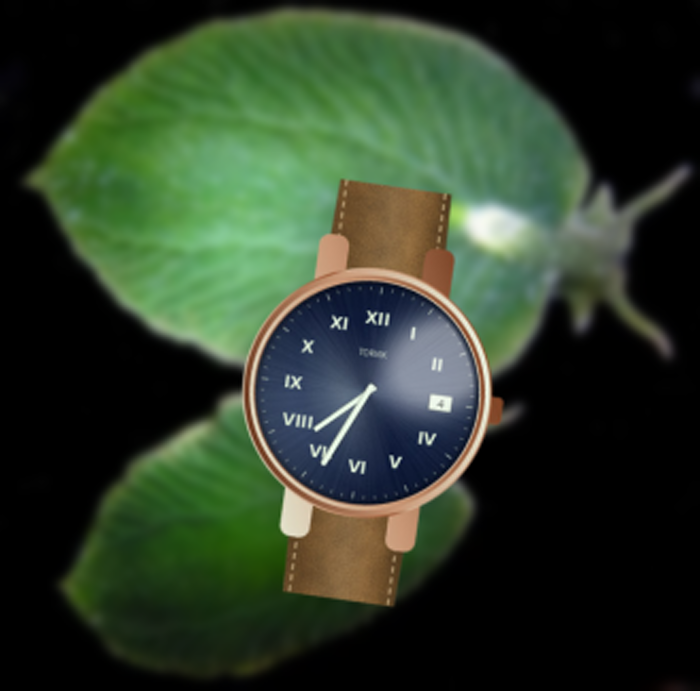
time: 7:34
